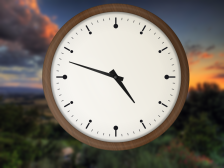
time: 4:48
